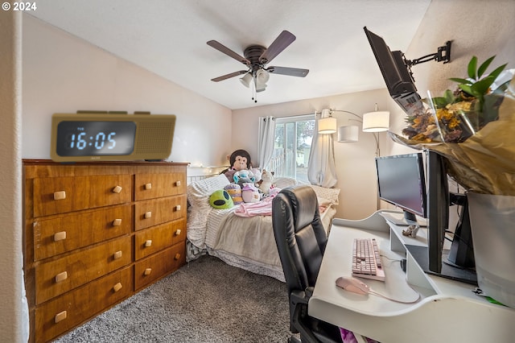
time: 16:05
